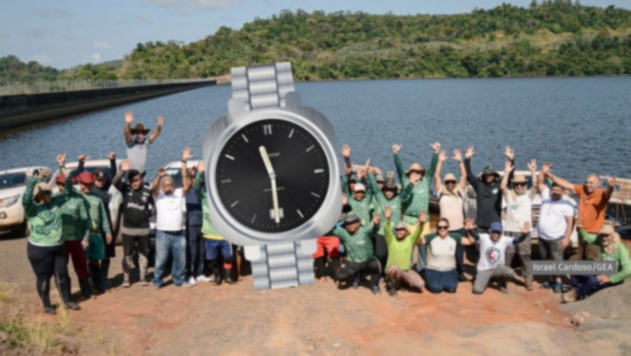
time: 11:30
